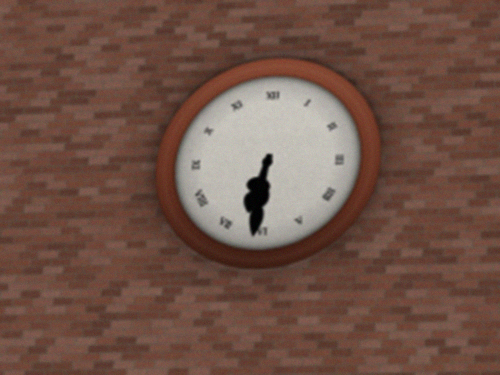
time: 6:31
